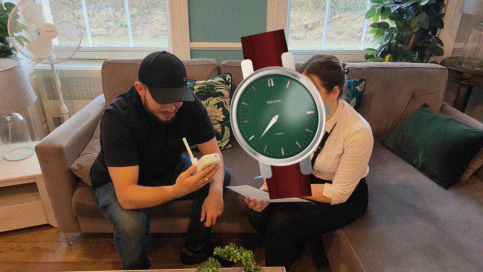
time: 7:38
